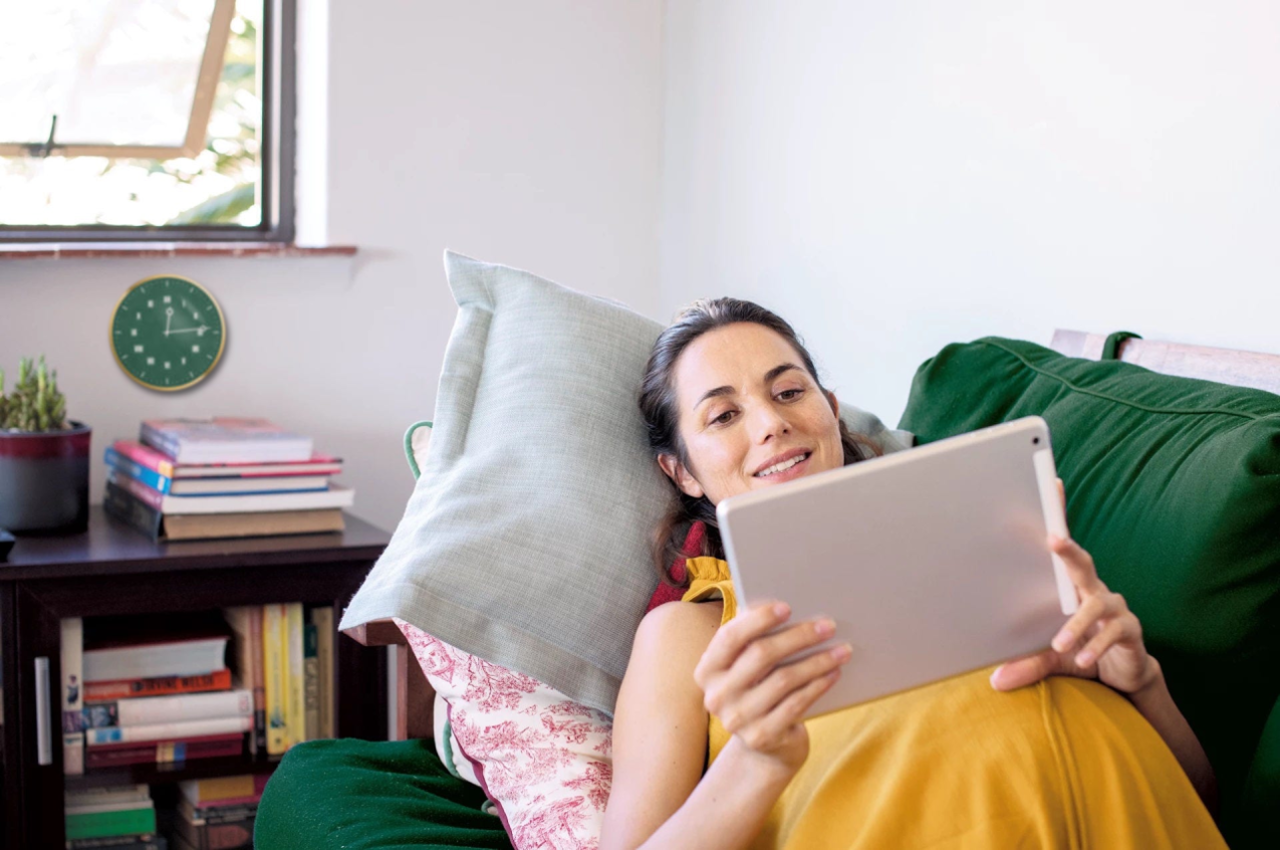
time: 12:14
